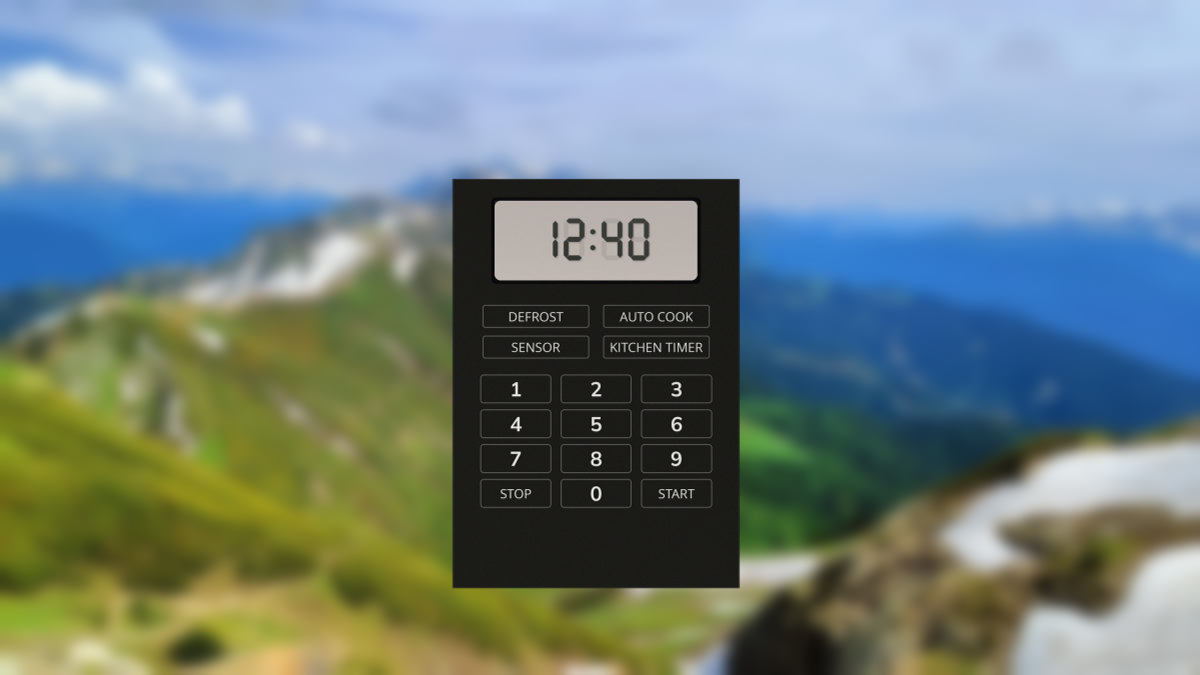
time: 12:40
